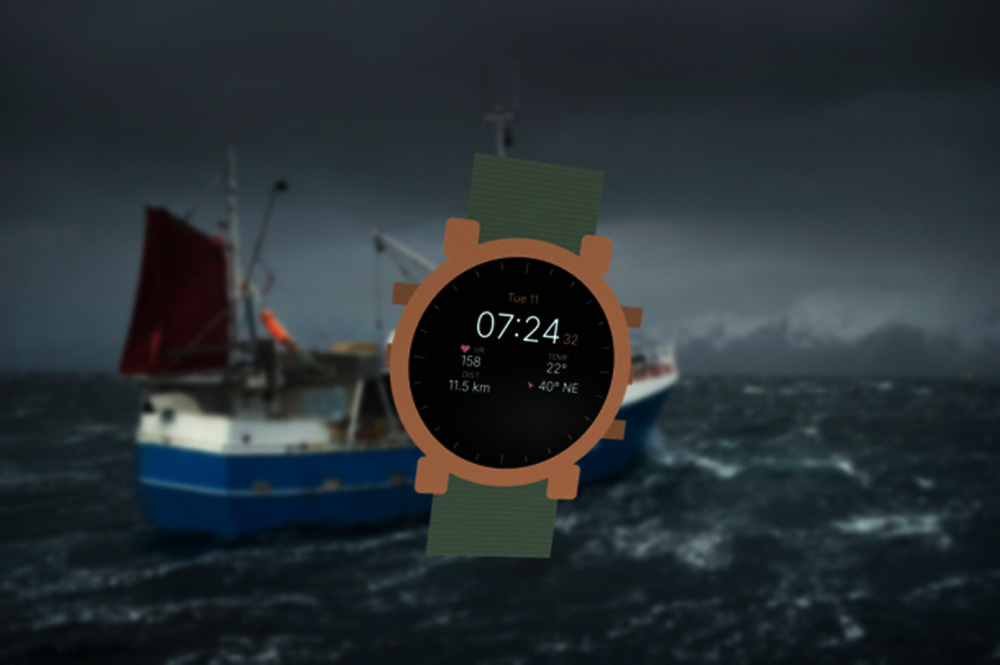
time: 7:24:32
